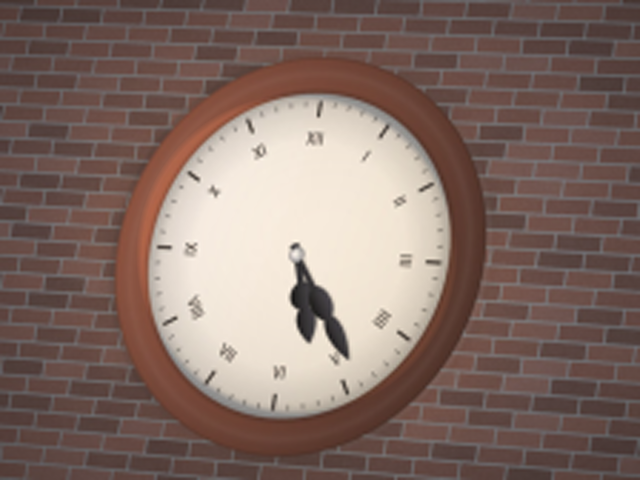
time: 5:24
